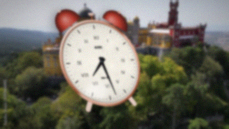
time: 7:28
